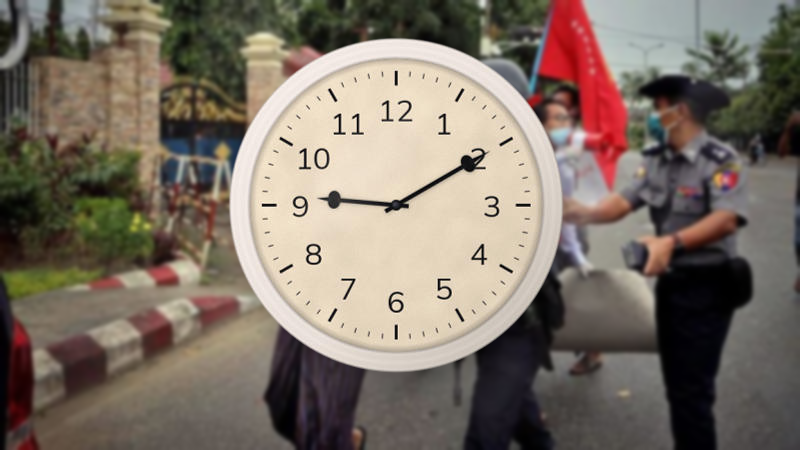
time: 9:10
